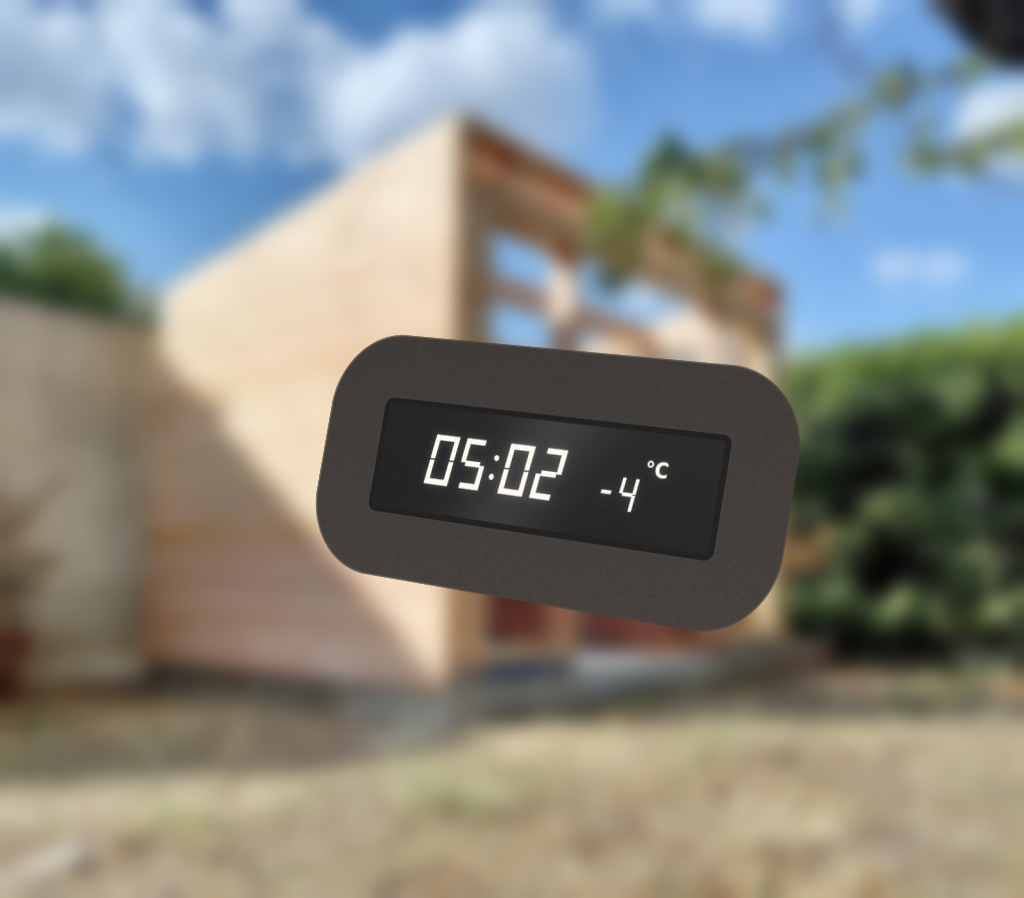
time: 5:02
